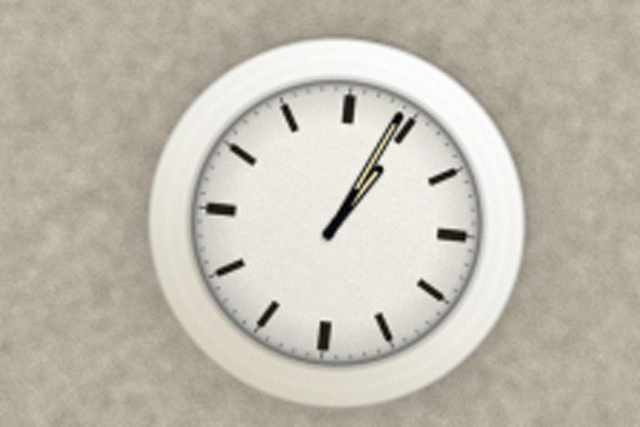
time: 1:04
